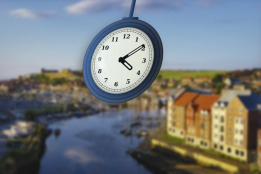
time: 4:09
